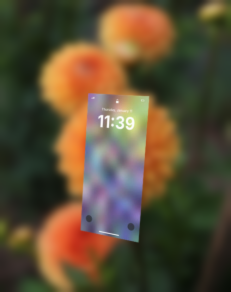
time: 11:39
